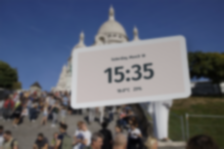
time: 15:35
